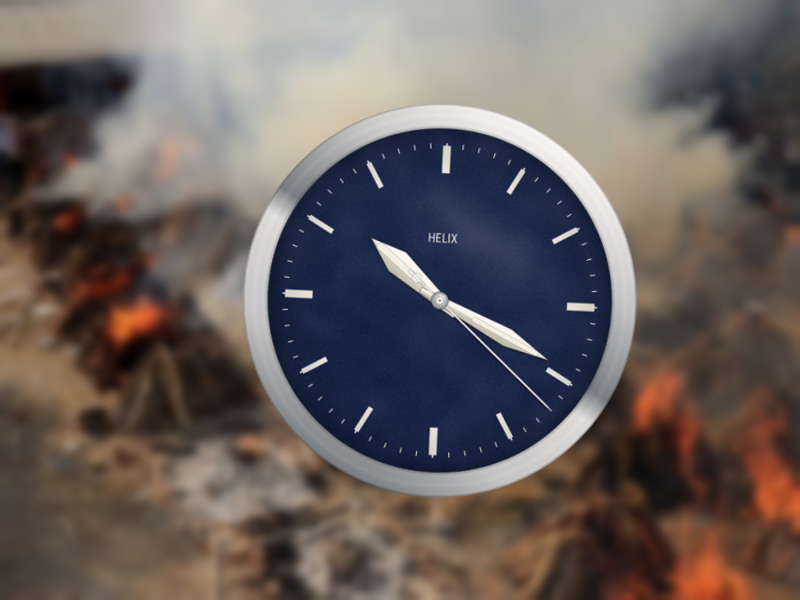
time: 10:19:22
